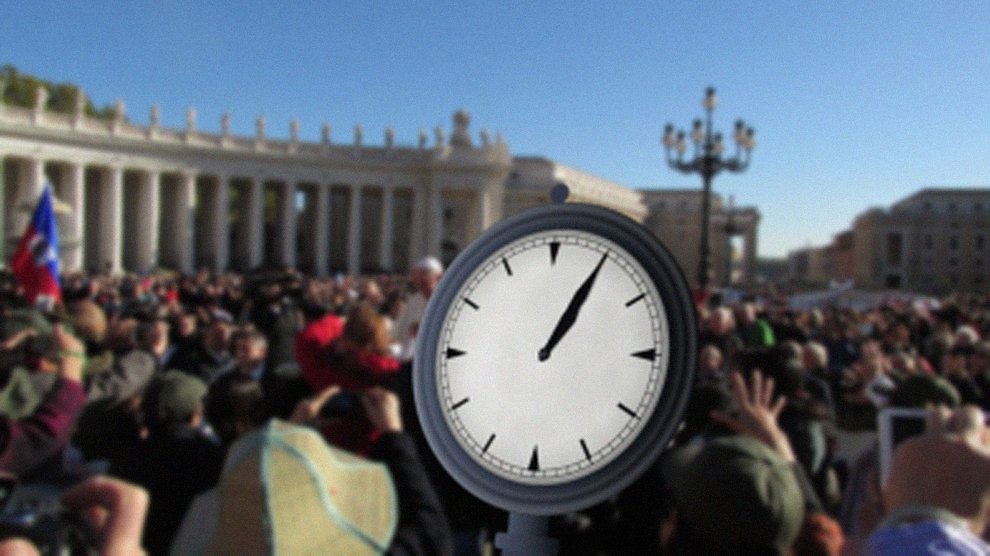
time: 1:05
